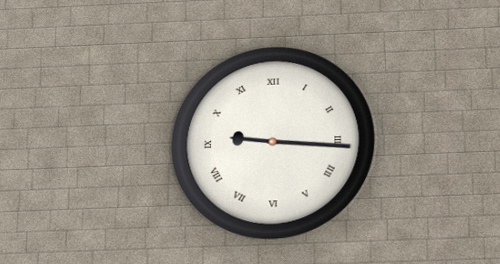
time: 9:16
